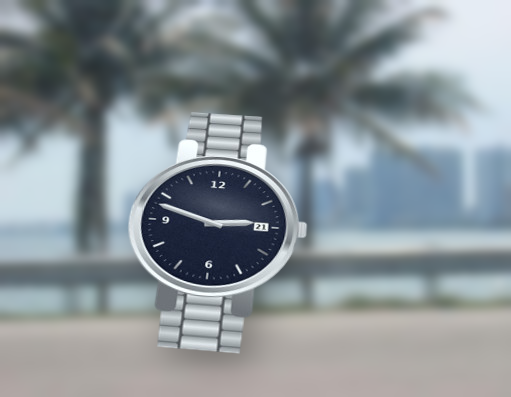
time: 2:48
